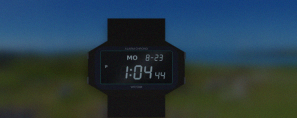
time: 1:04:44
